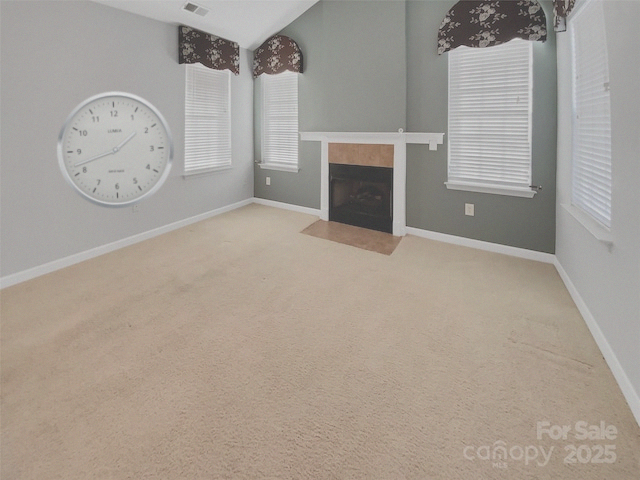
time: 1:42
